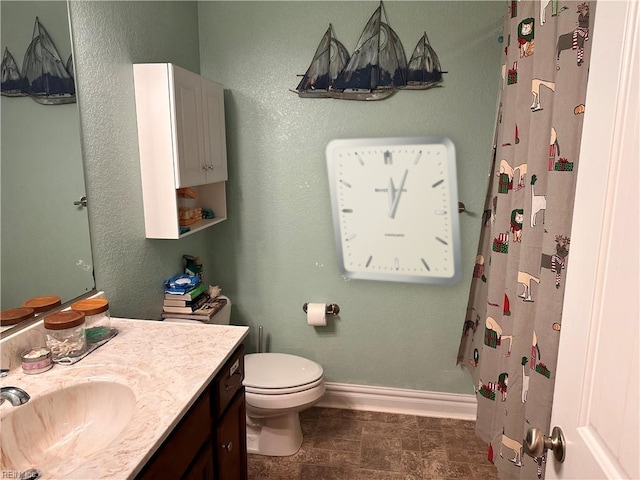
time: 12:04
